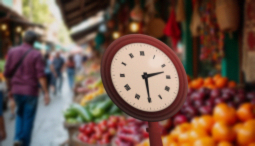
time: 2:30
